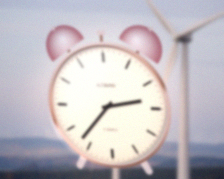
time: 2:37
